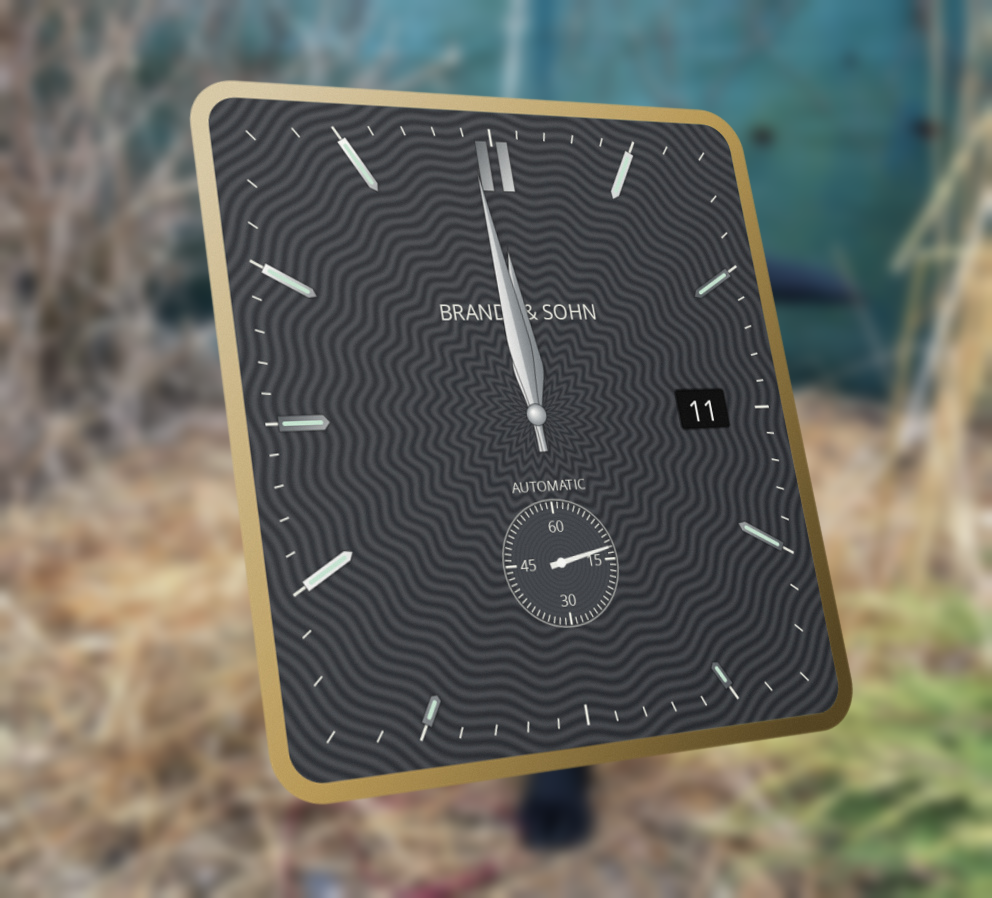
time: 11:59:13
